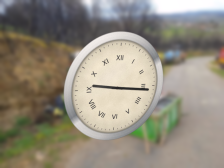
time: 9:16
